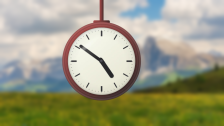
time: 4:51
